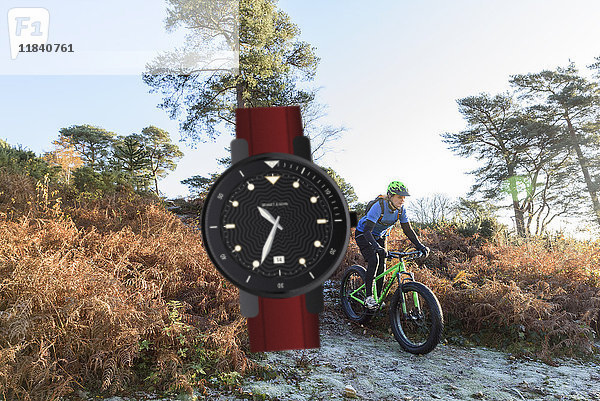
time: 10:34
